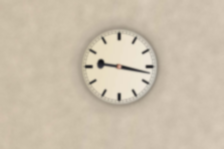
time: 9:17
